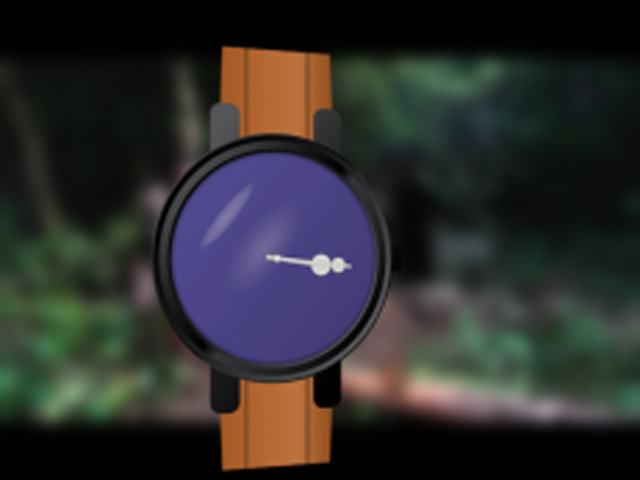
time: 3:16
